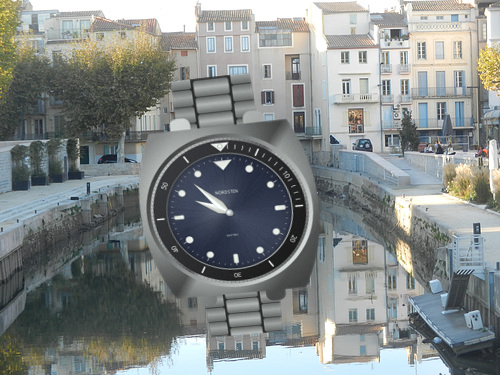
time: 9:53
